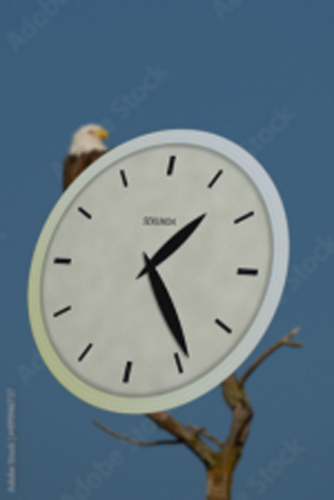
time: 1:24
